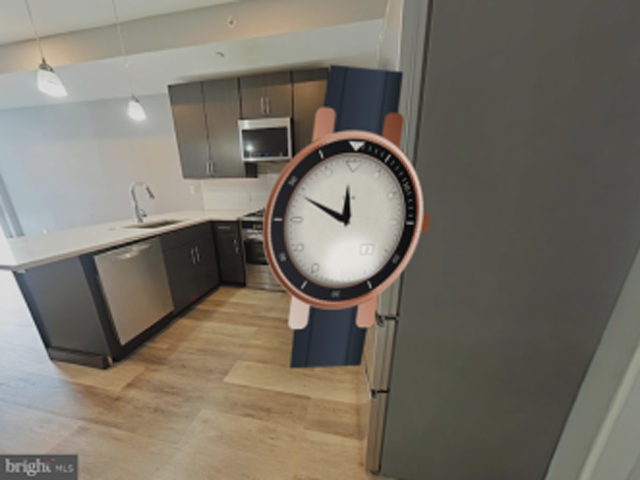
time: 11:49
